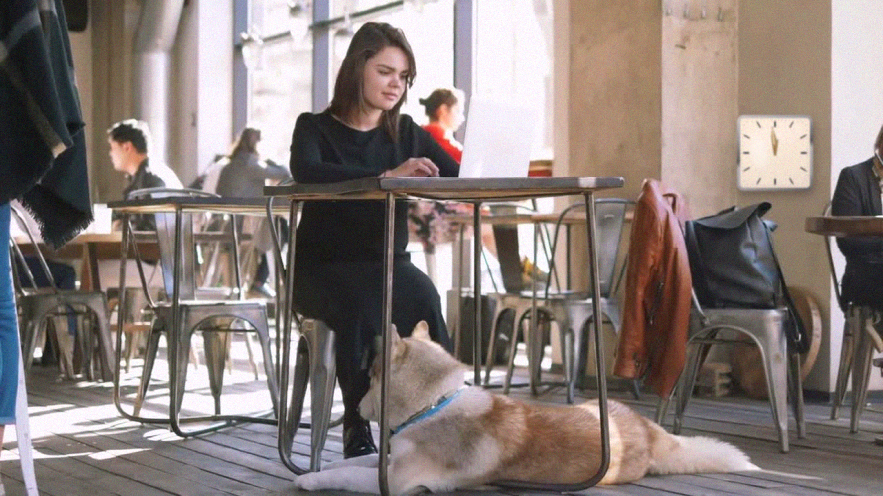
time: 11:59
